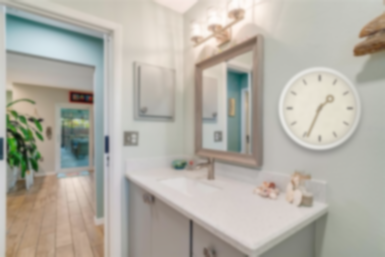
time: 1:34
